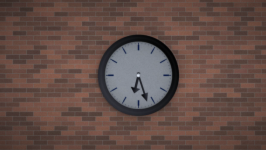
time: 6:27
